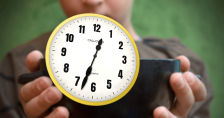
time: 12:33
